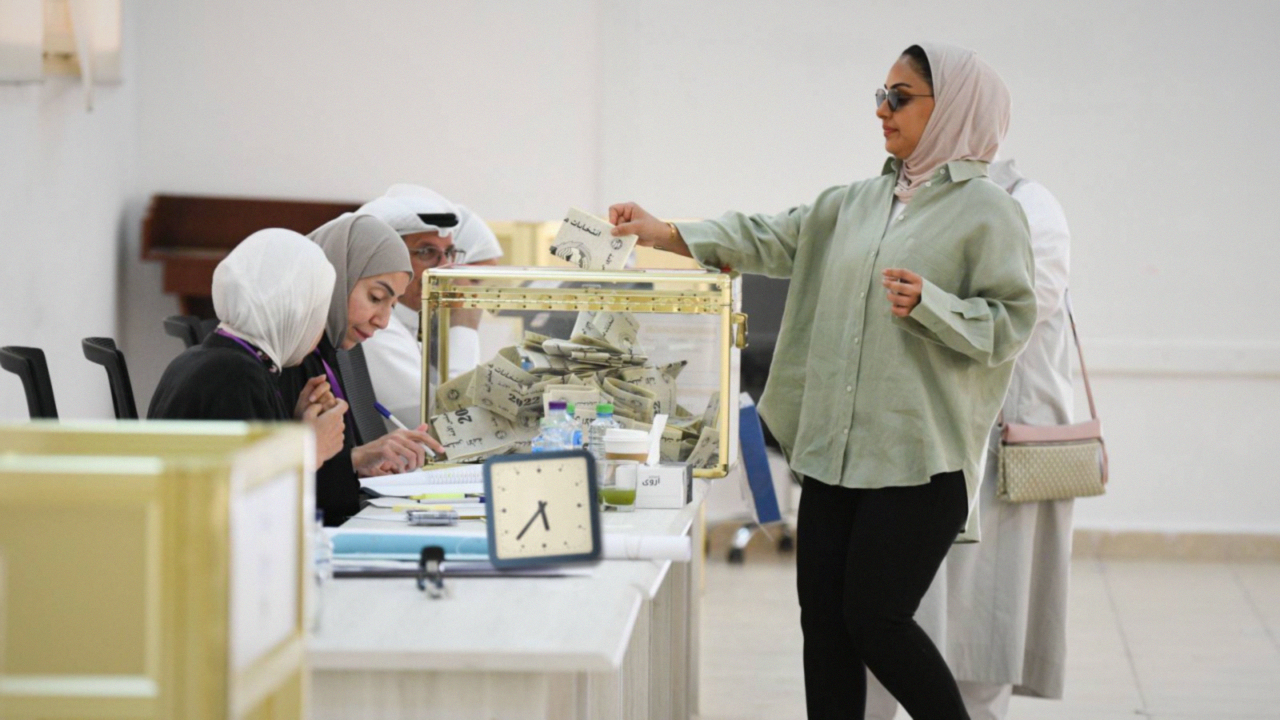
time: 5:37
